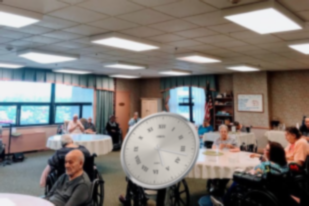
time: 5:17
